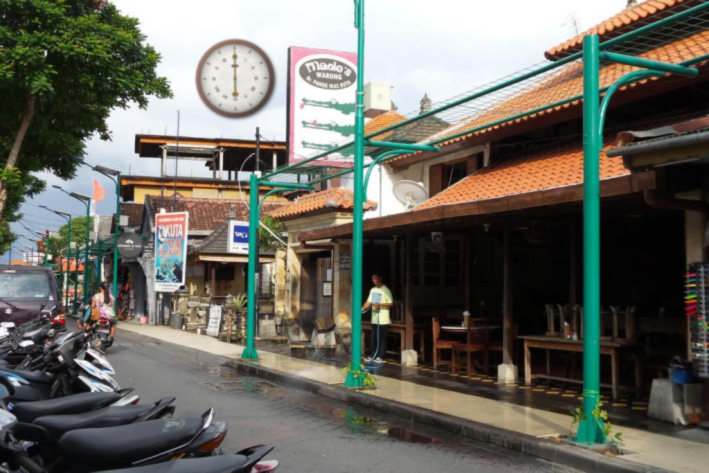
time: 6:00
